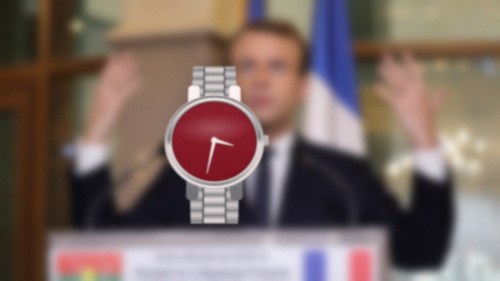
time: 3:32
